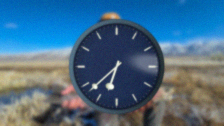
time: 6:38
